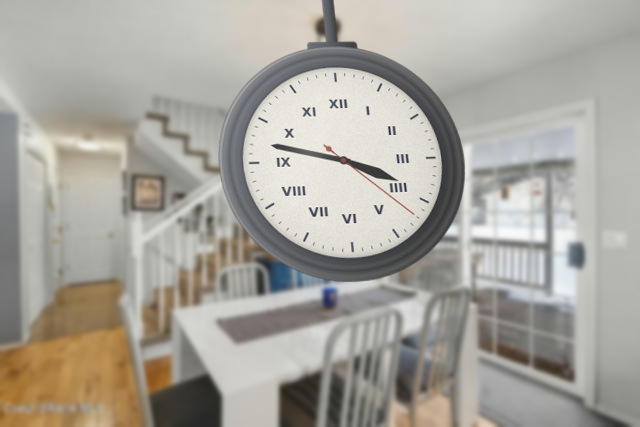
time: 3:47:22
